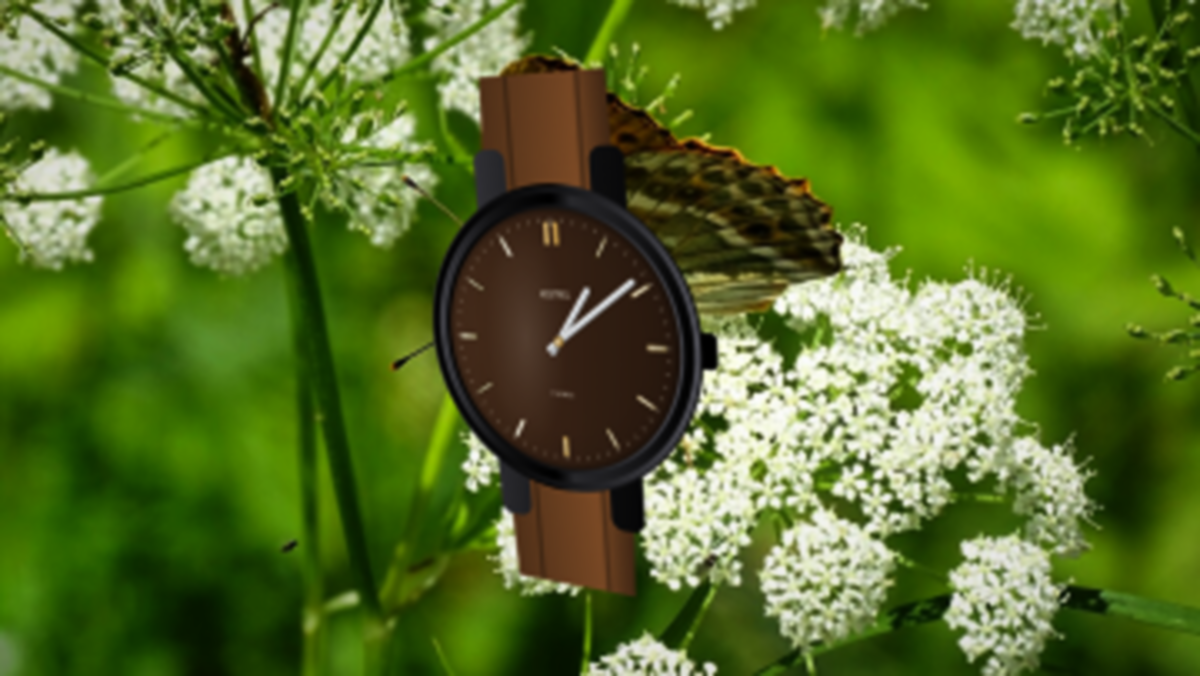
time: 1:09
